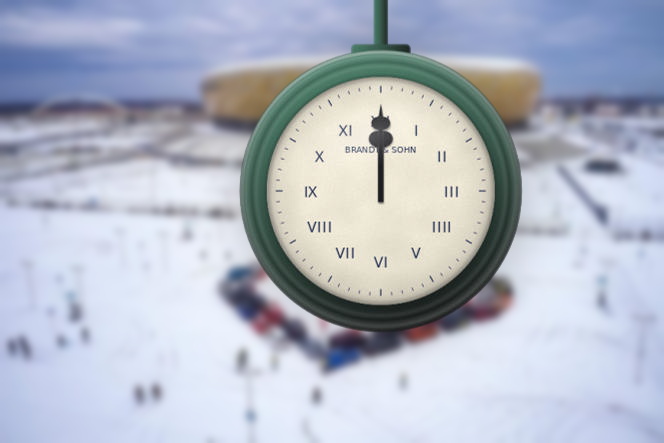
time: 12:00
